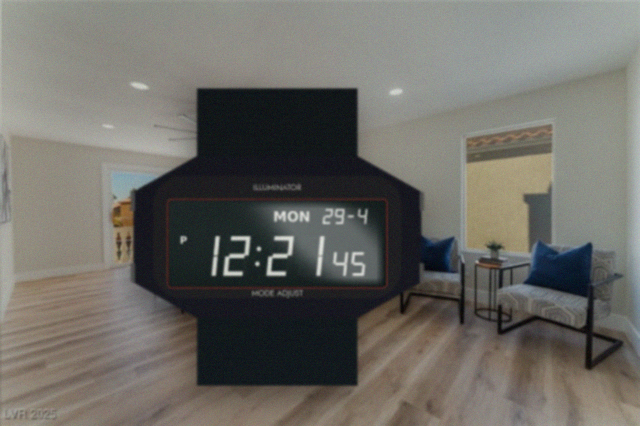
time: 12:21:45
